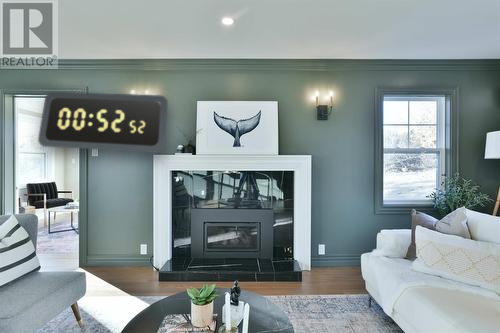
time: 0:52:52
